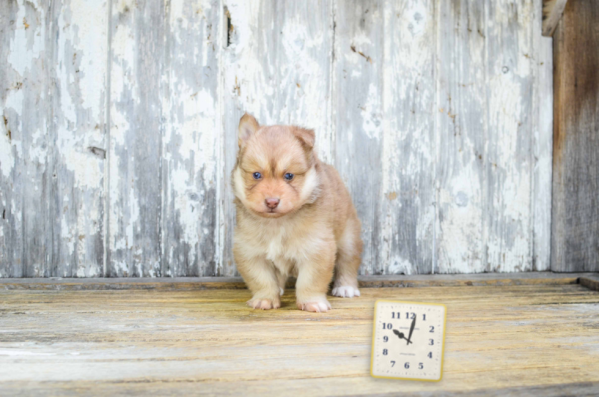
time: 10:02
